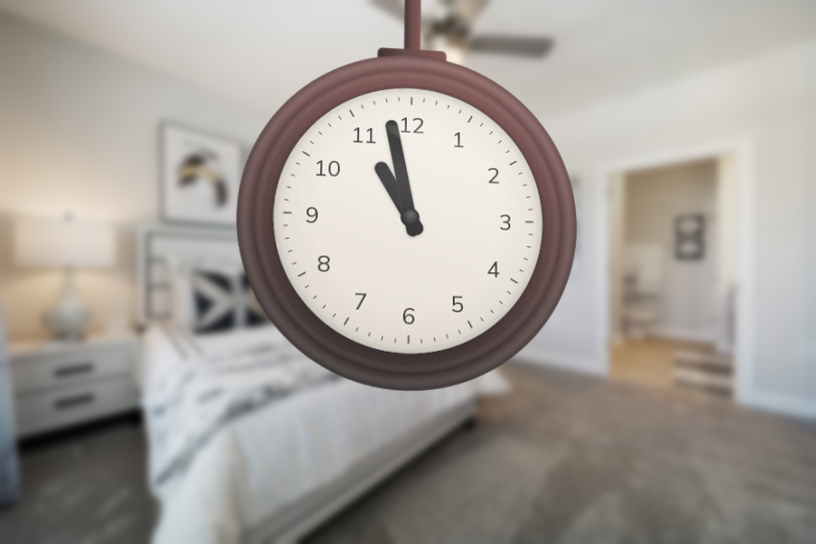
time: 10:58
